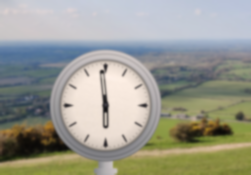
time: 5:59
